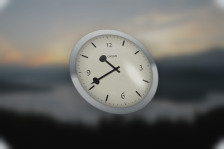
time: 10:41
